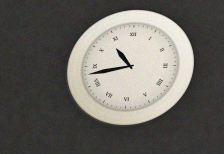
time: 10:43
